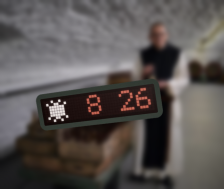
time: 8:26
